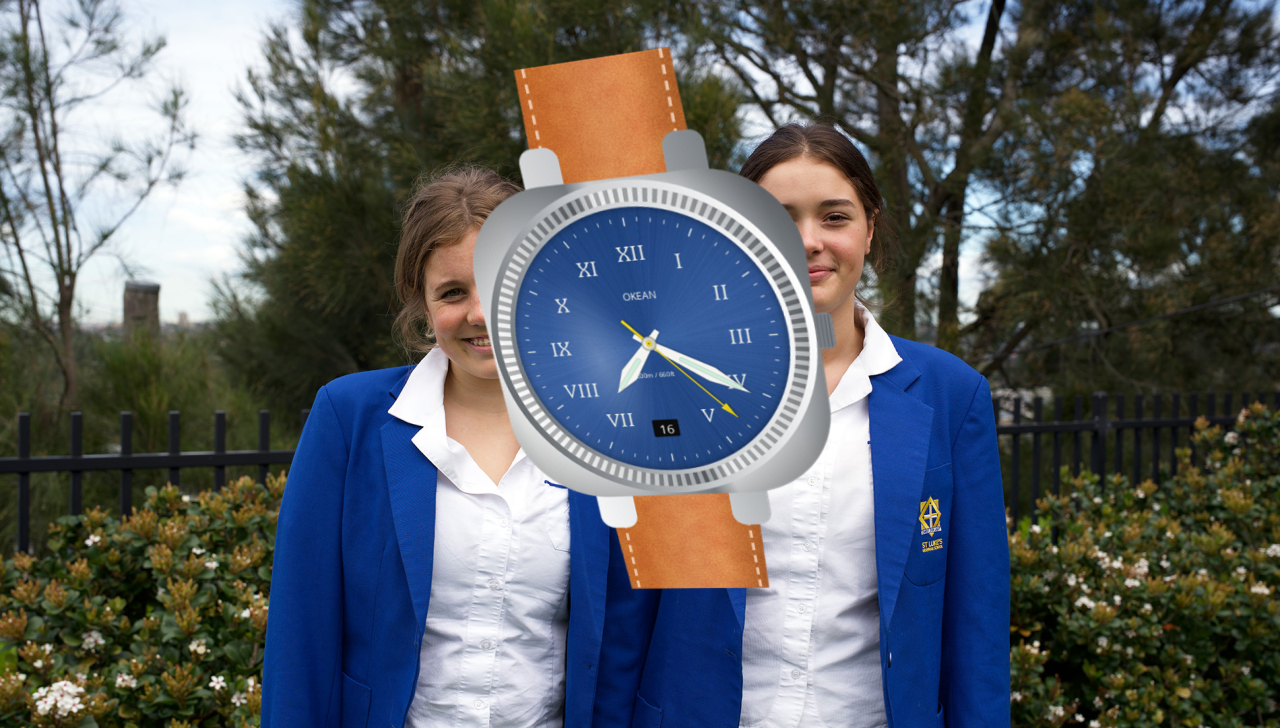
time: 7:20:23
